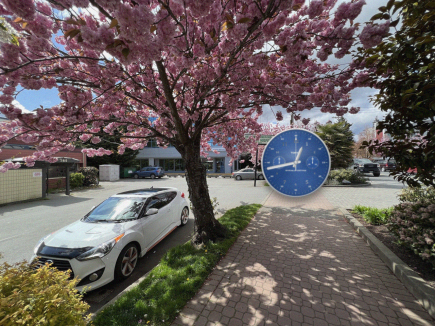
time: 12:43
